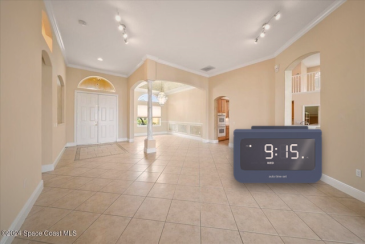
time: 9:15
